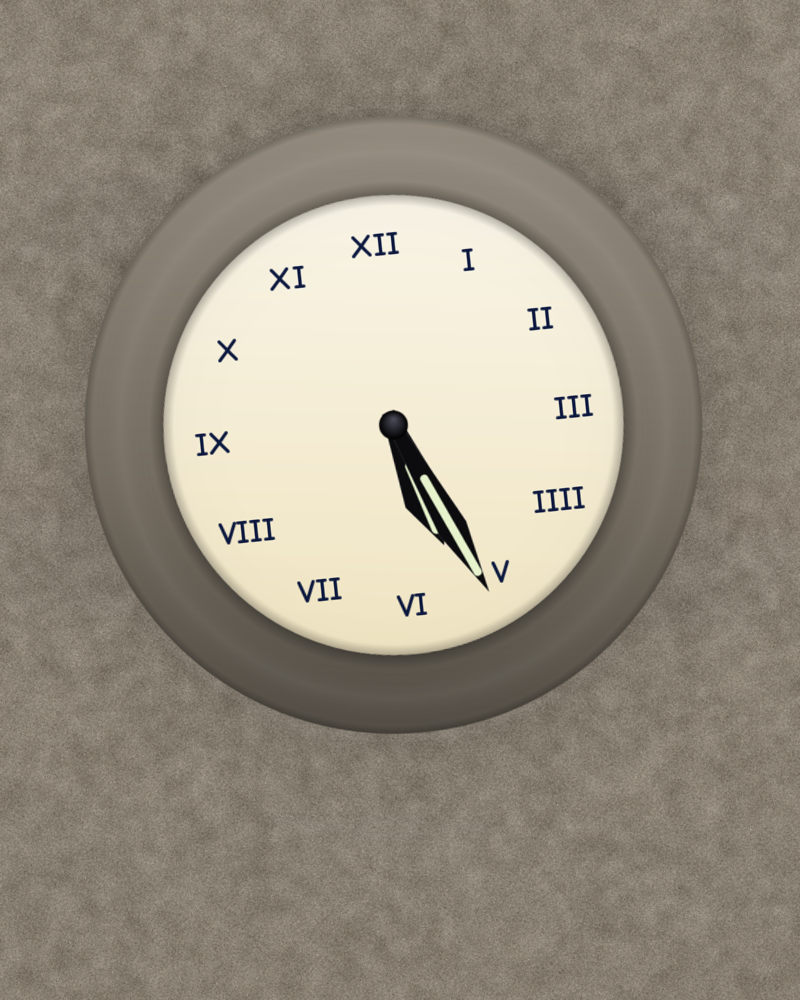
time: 5:26
